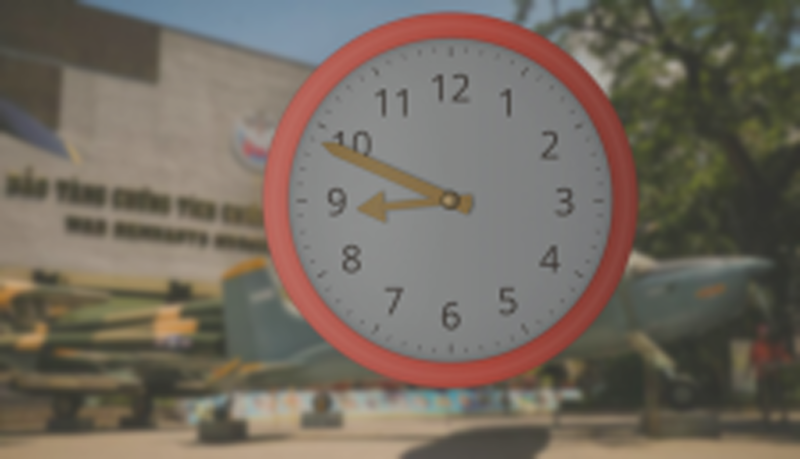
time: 8:49
